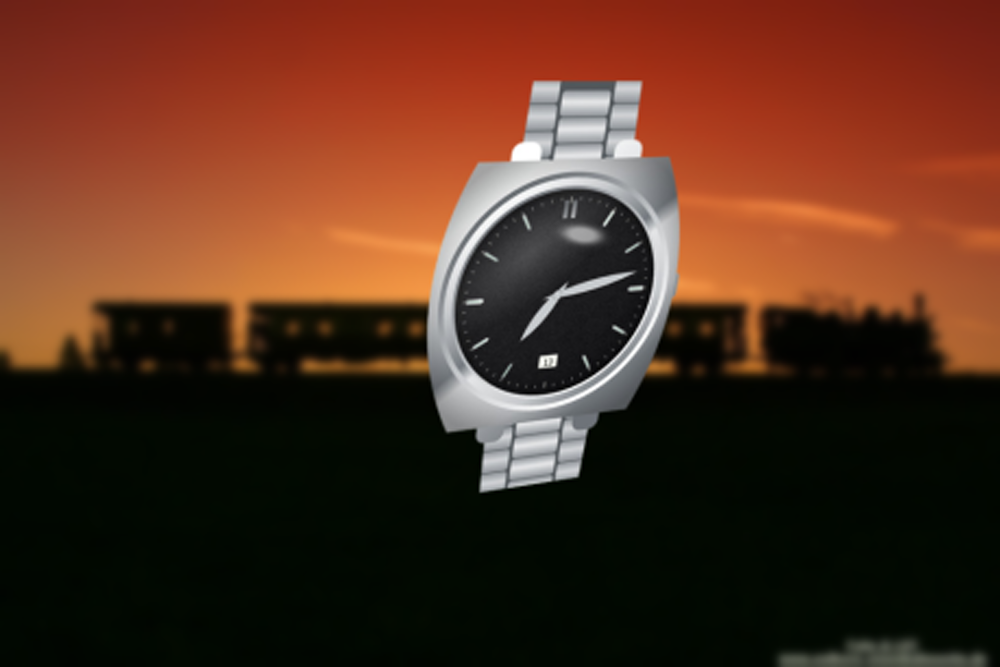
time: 7:13
